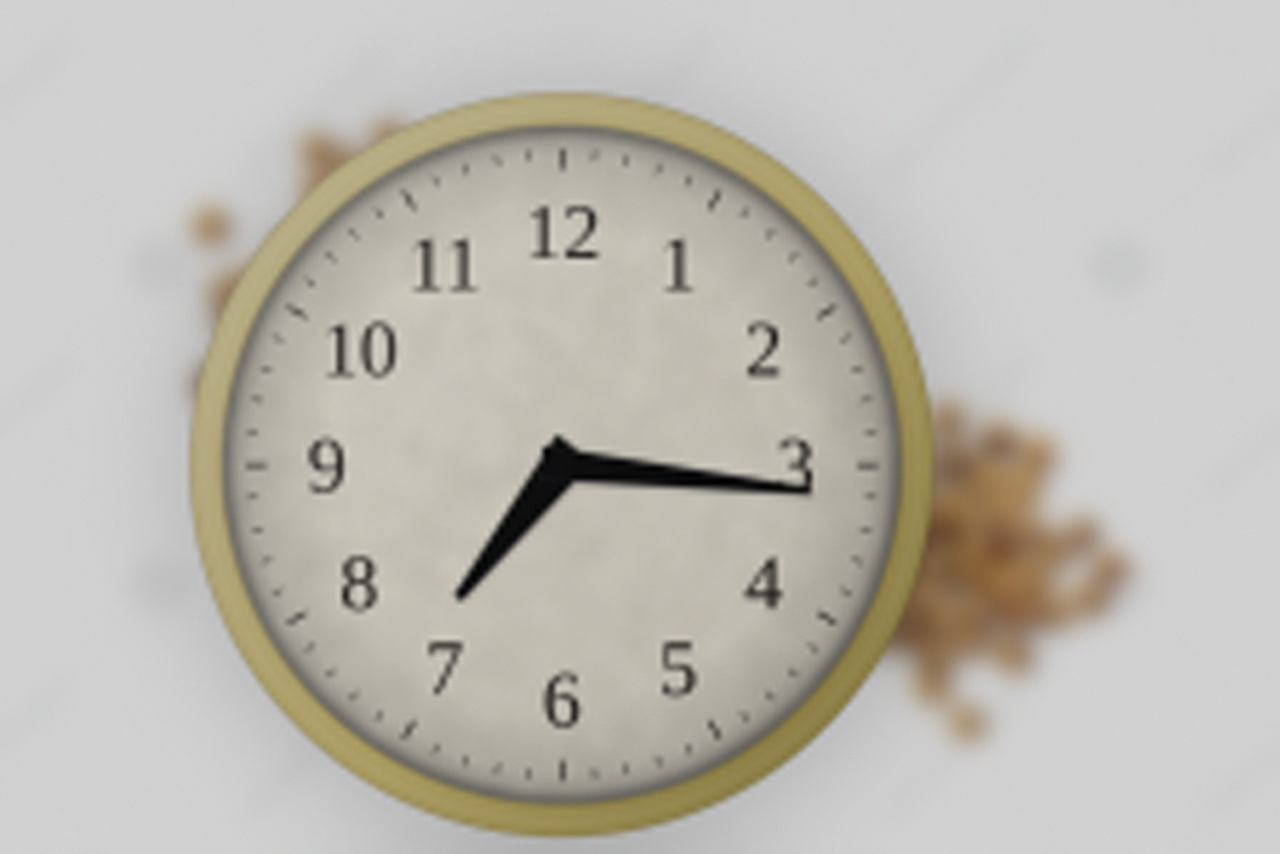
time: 7:16
